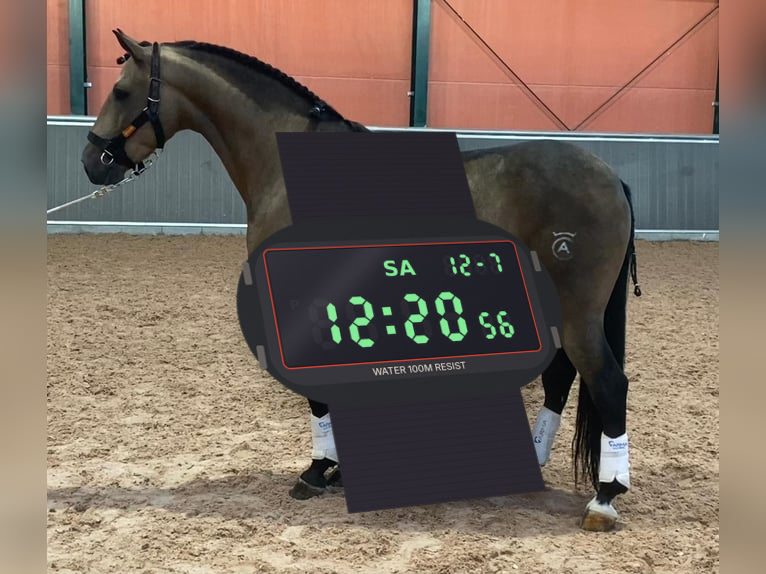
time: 12:20:56
